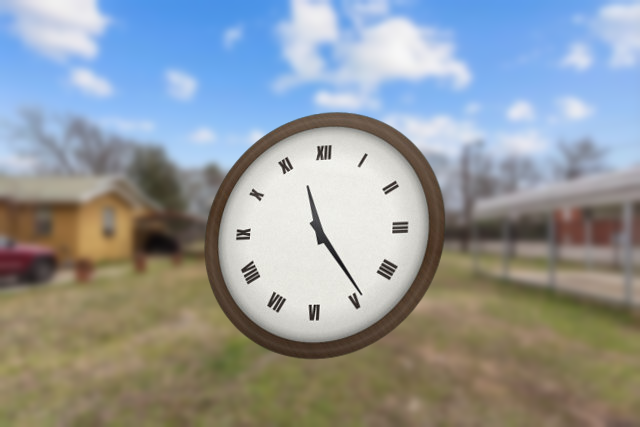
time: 11:24
